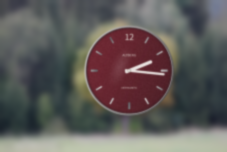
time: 2:16
